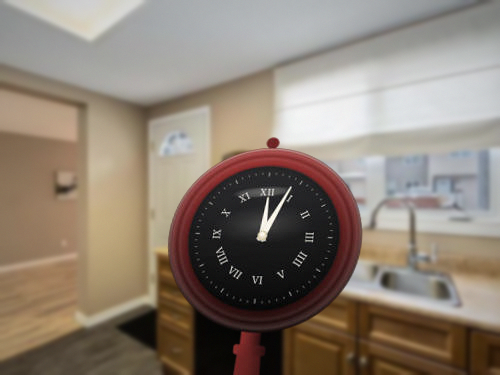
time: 12:04
